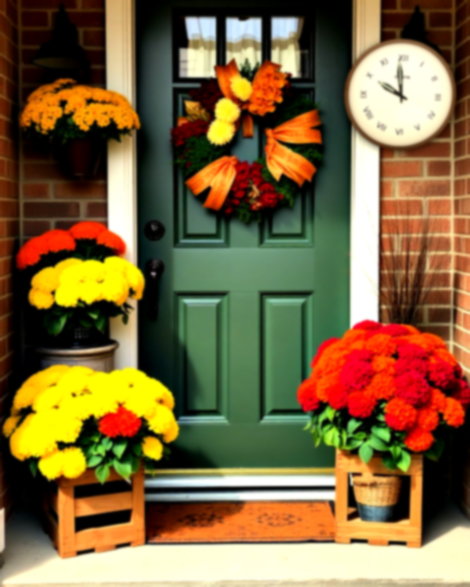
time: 9:59
